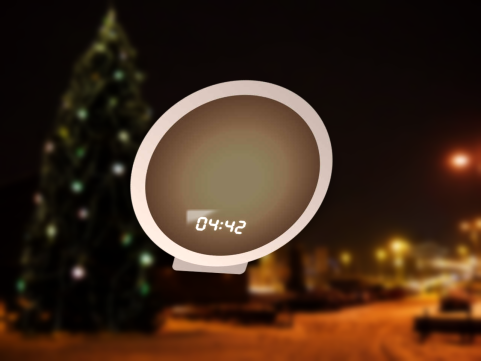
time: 4:42
